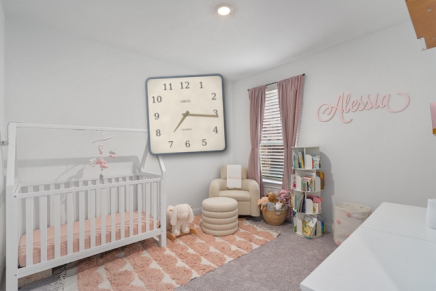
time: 7:16
